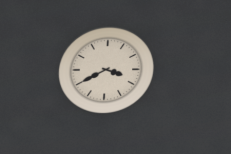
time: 3:40
